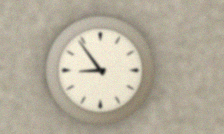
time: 8:54
